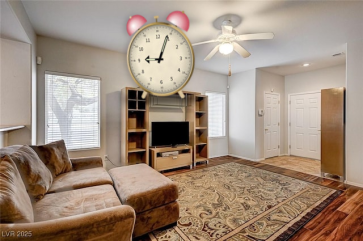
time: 9:04
